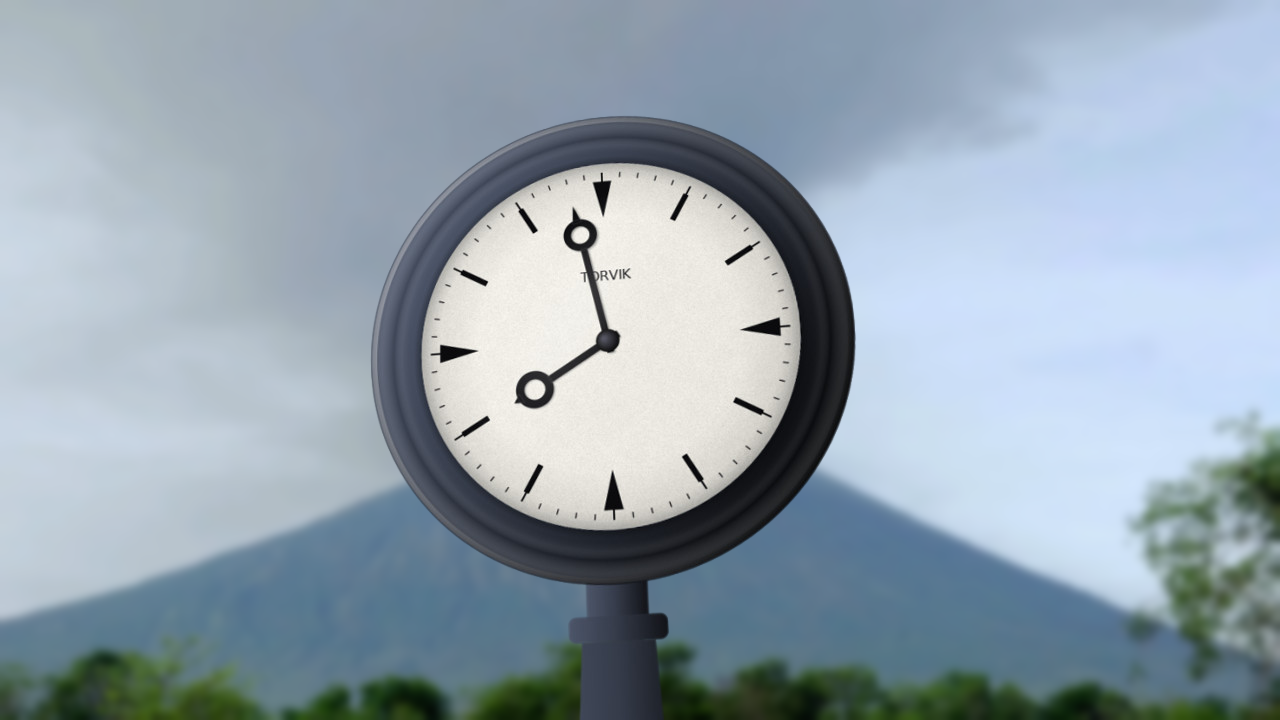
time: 7:58
